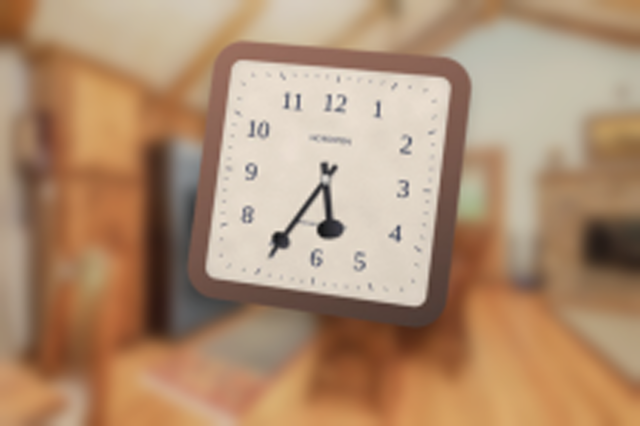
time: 5:35
